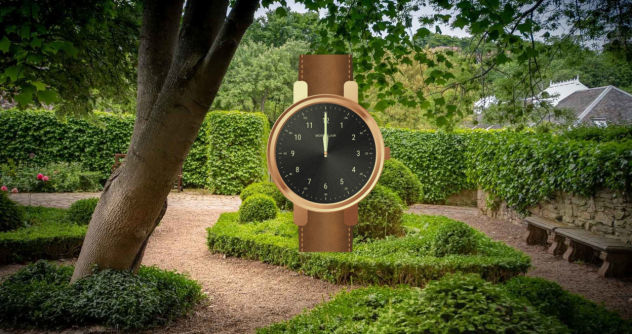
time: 12:00
